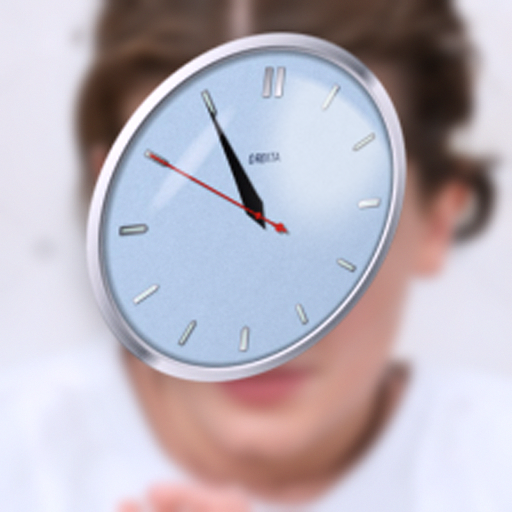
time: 10:54:50
